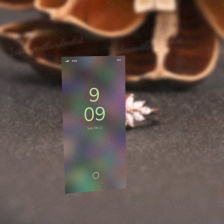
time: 9:09
